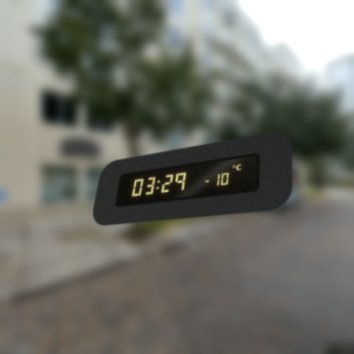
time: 3:29
